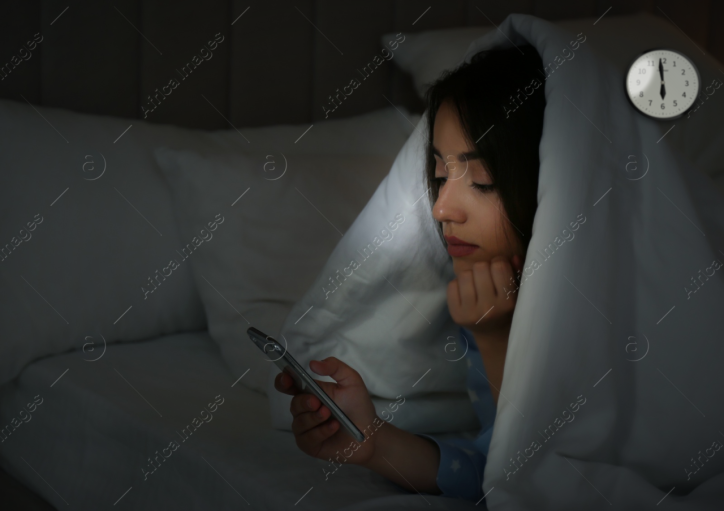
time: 5:59
